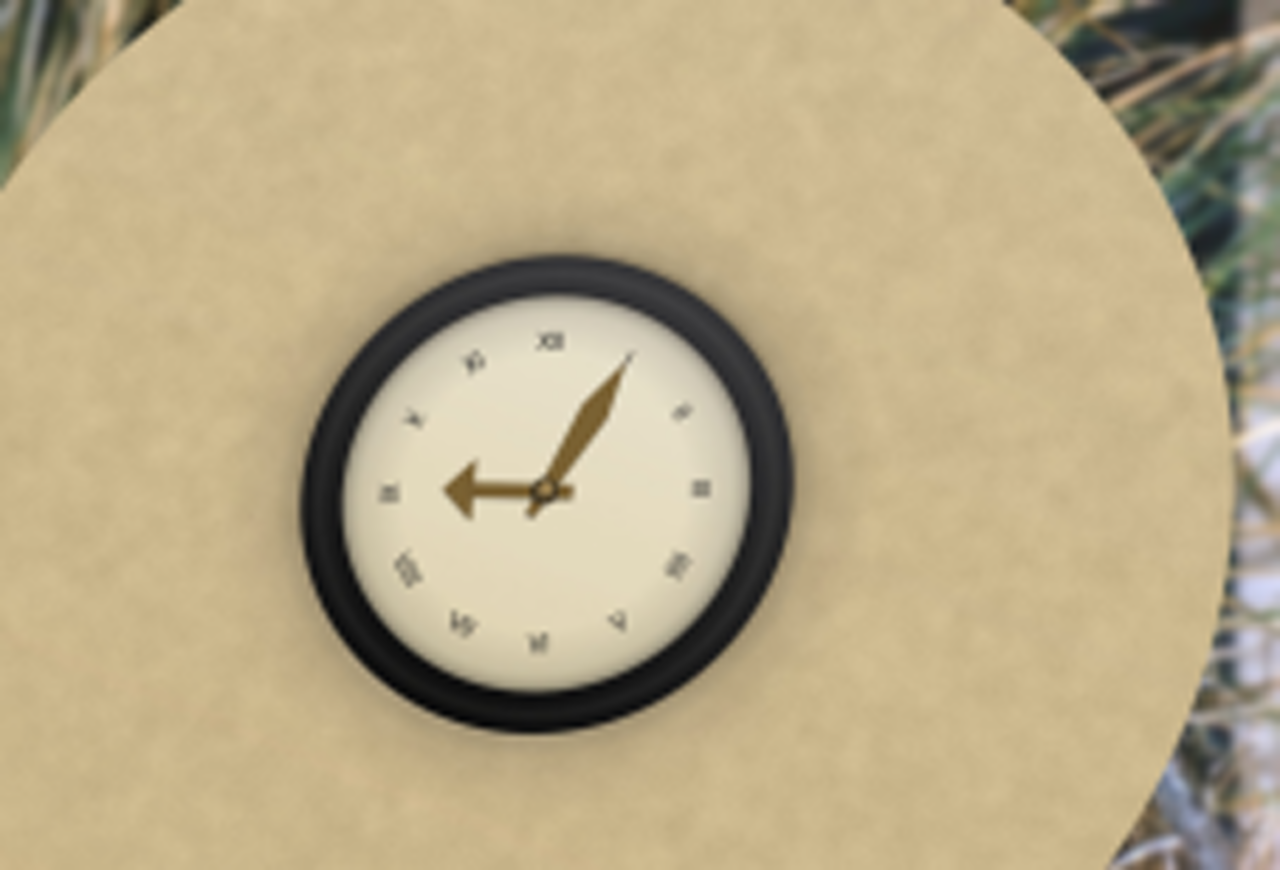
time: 9:05
